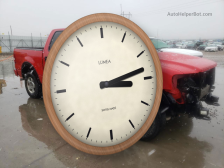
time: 3:13
